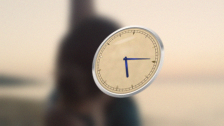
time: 5:14
